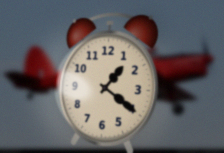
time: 1:20
